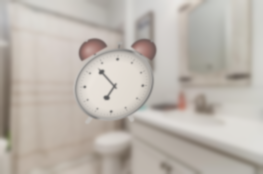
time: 6:53
